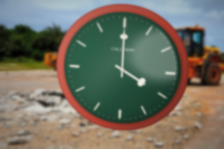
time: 4:00
